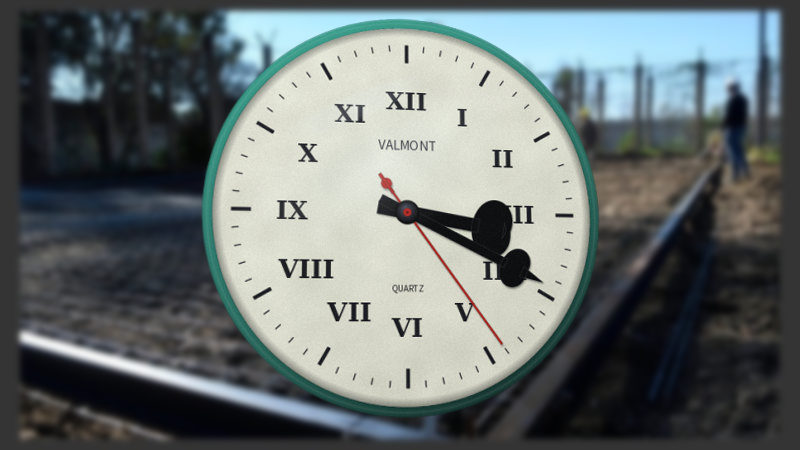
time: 3:19:24
